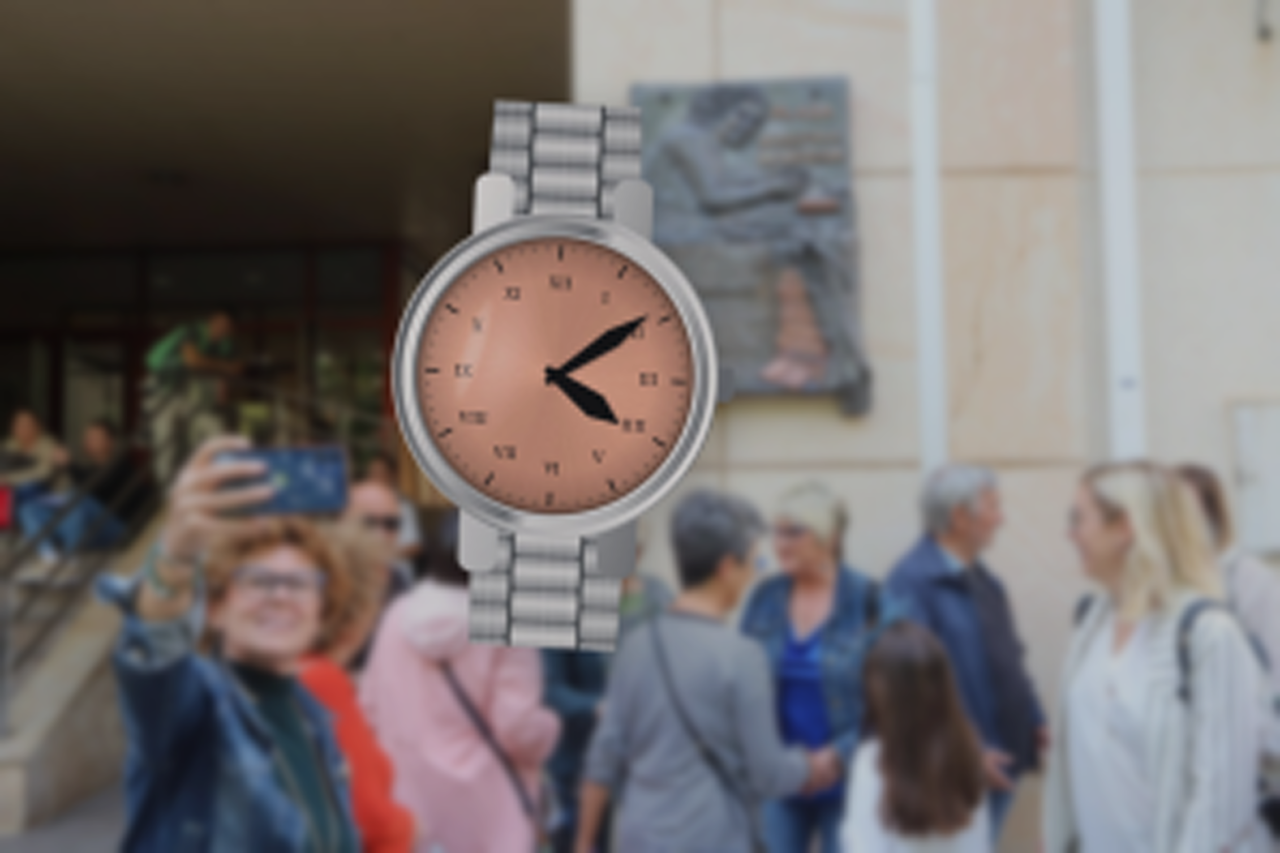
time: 4:09
